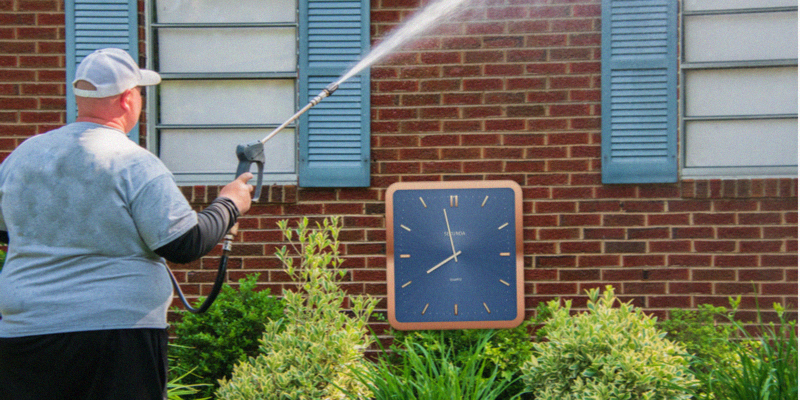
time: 7:58
